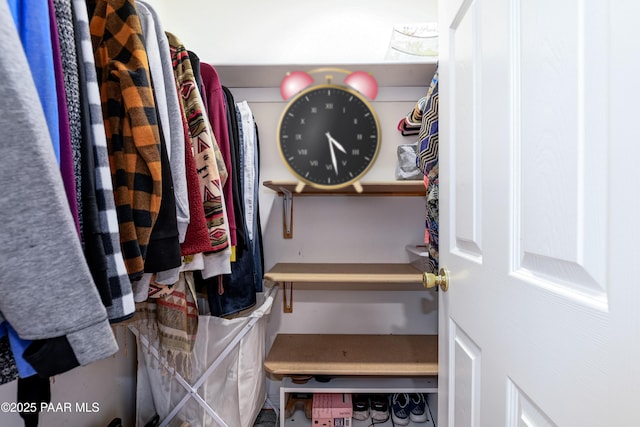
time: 4:28
